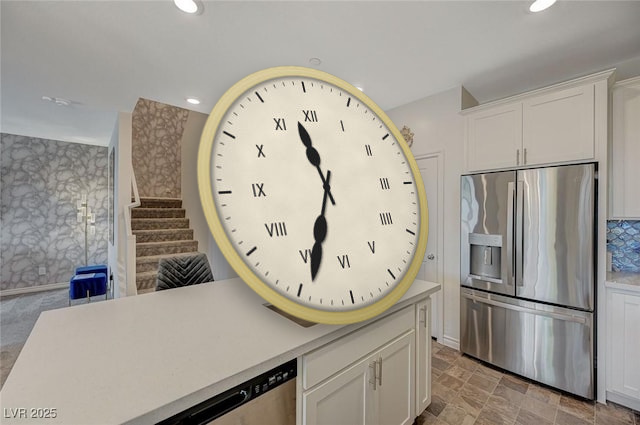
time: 11:34
